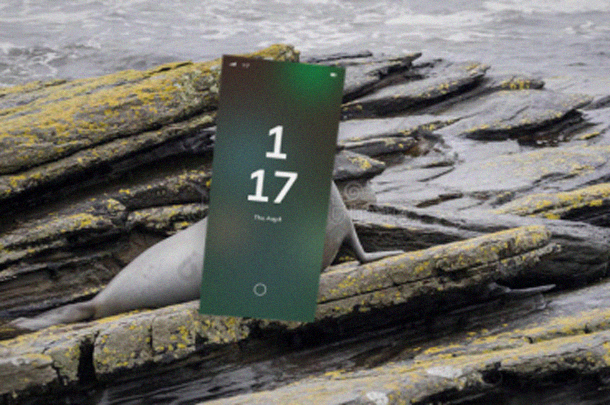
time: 1:17
